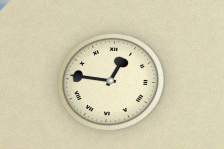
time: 12:46
